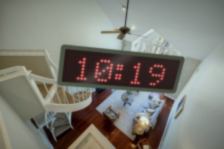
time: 10:19
